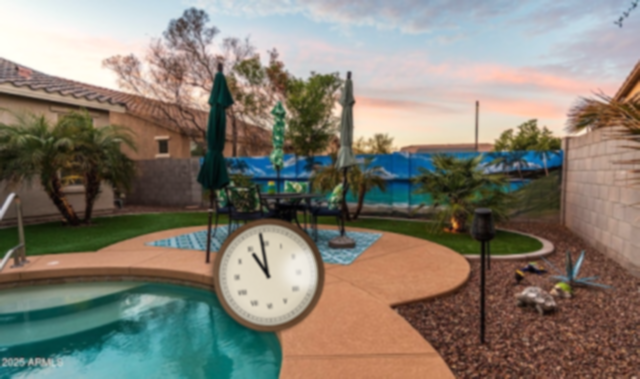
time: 10:59
